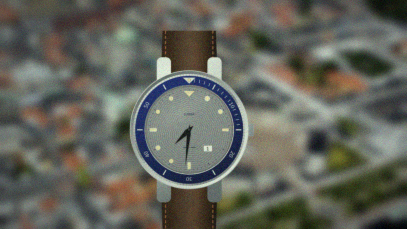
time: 7:31
